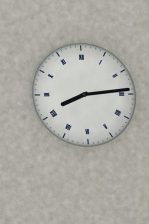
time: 8:14
